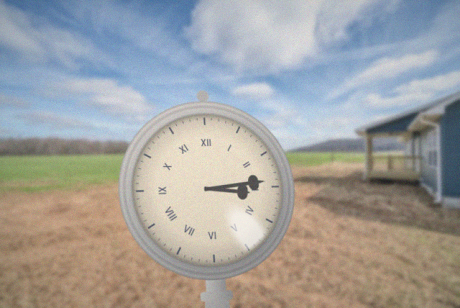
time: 3:14
